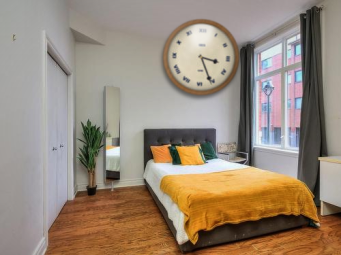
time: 3:26
